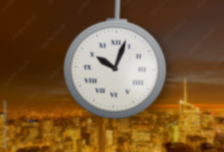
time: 10:03
